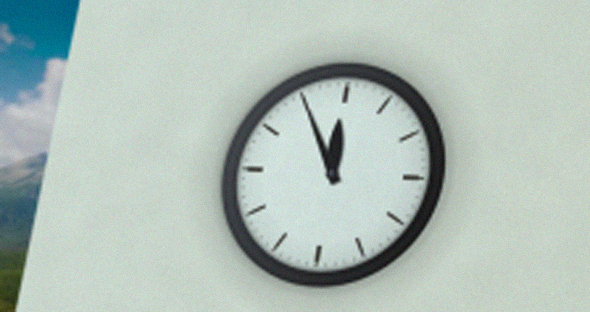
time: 11:55
